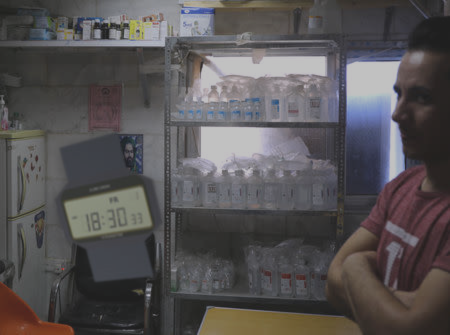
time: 18:30
